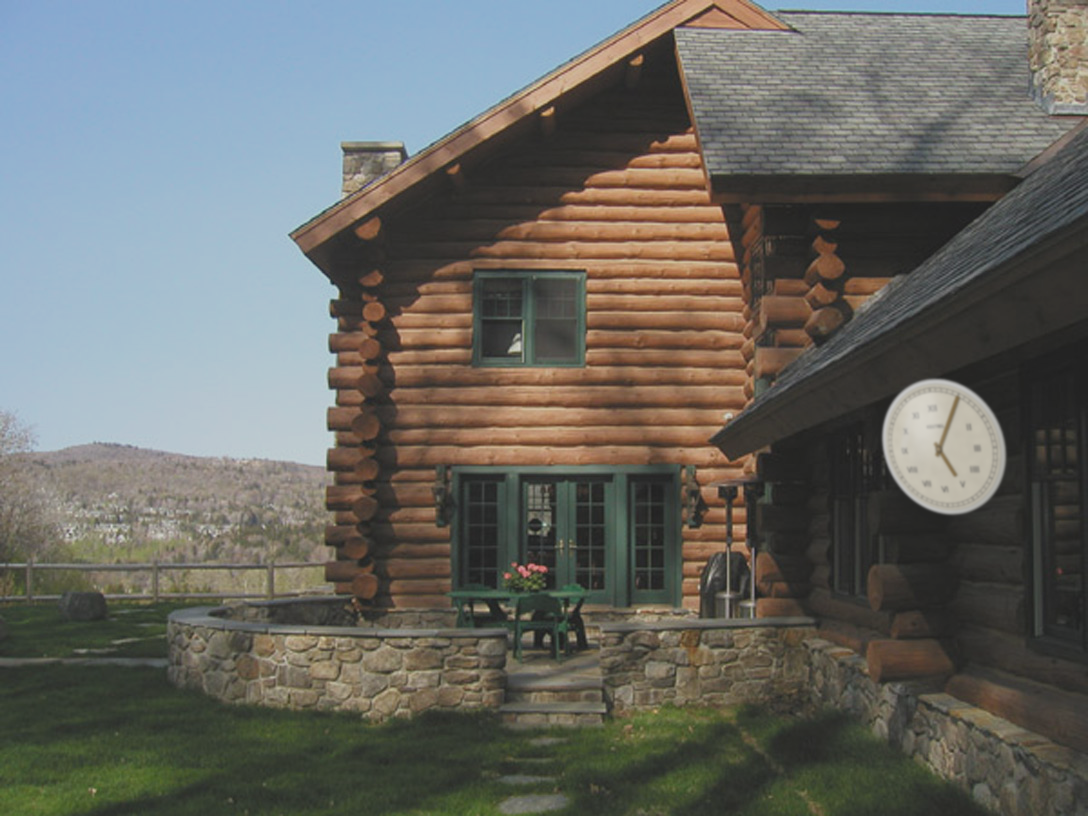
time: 5:05
